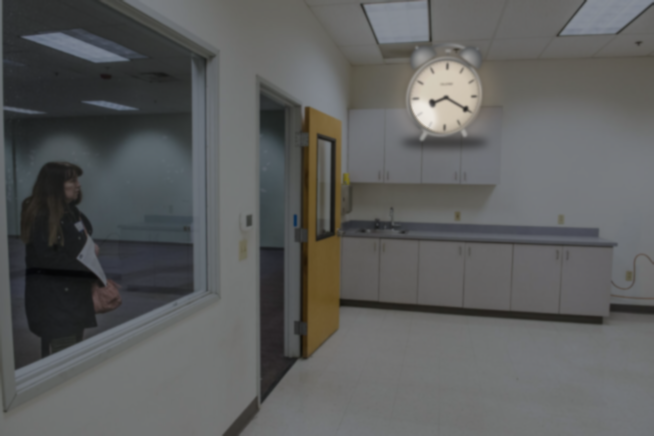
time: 8:20
